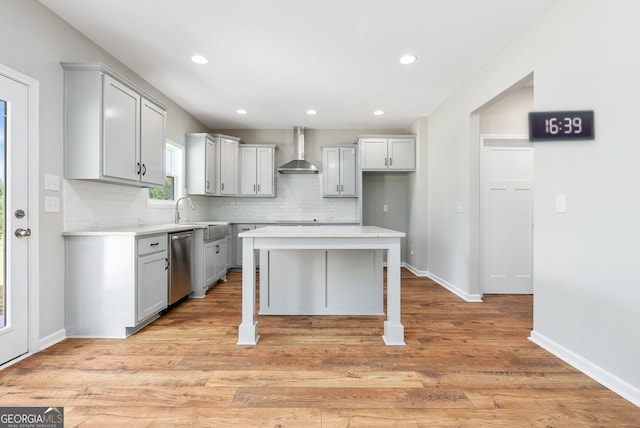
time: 16:39
